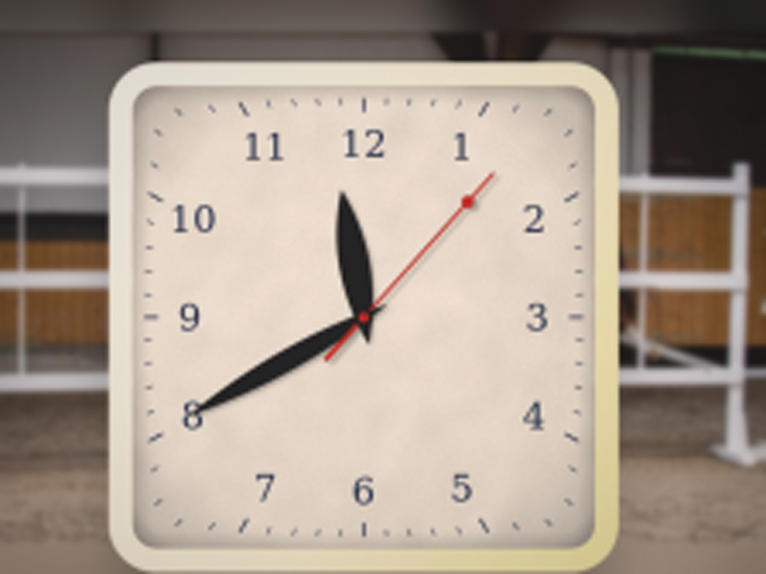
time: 11:40:07
